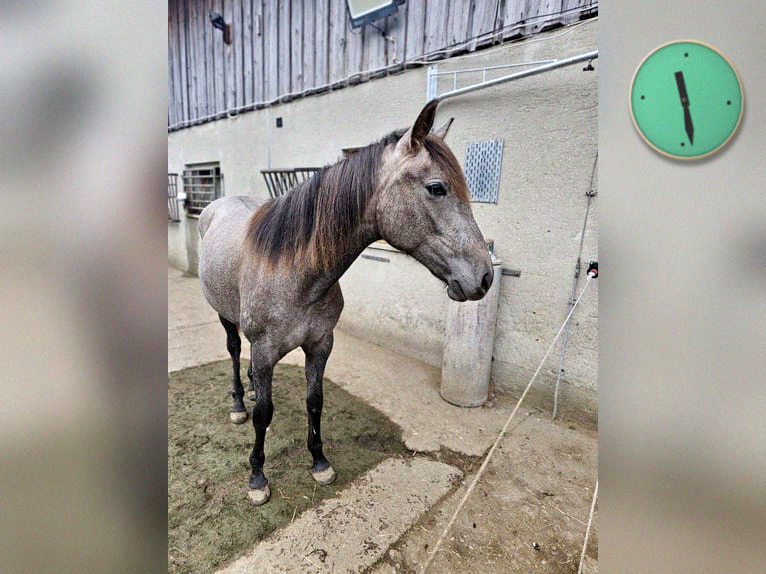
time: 11:28
